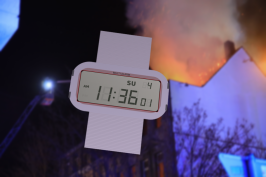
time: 11:36:01
